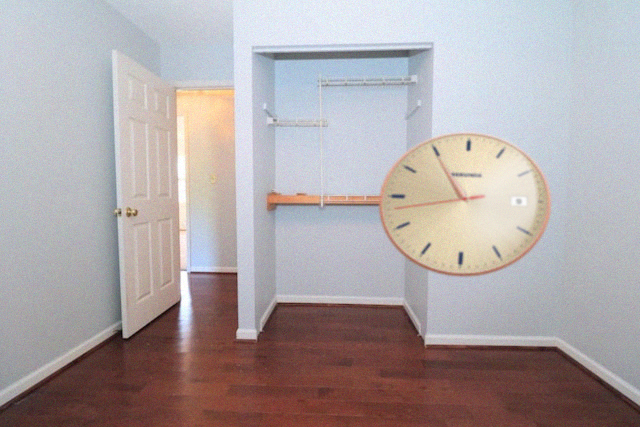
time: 10:54:43
